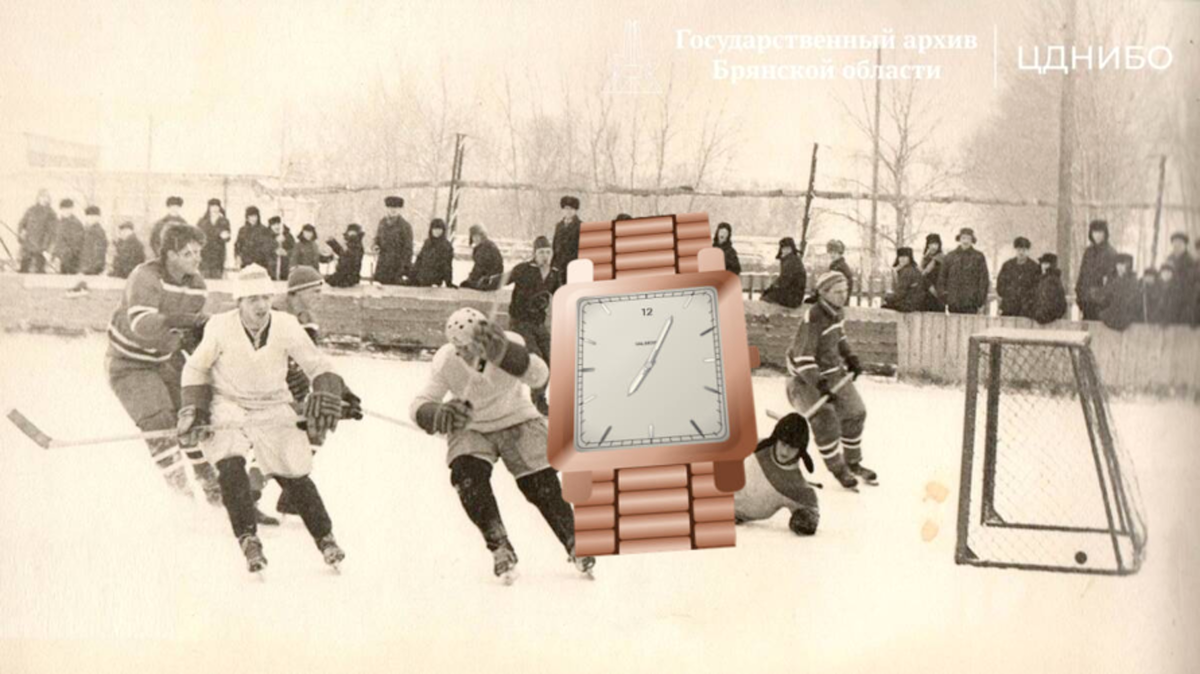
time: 7:04
